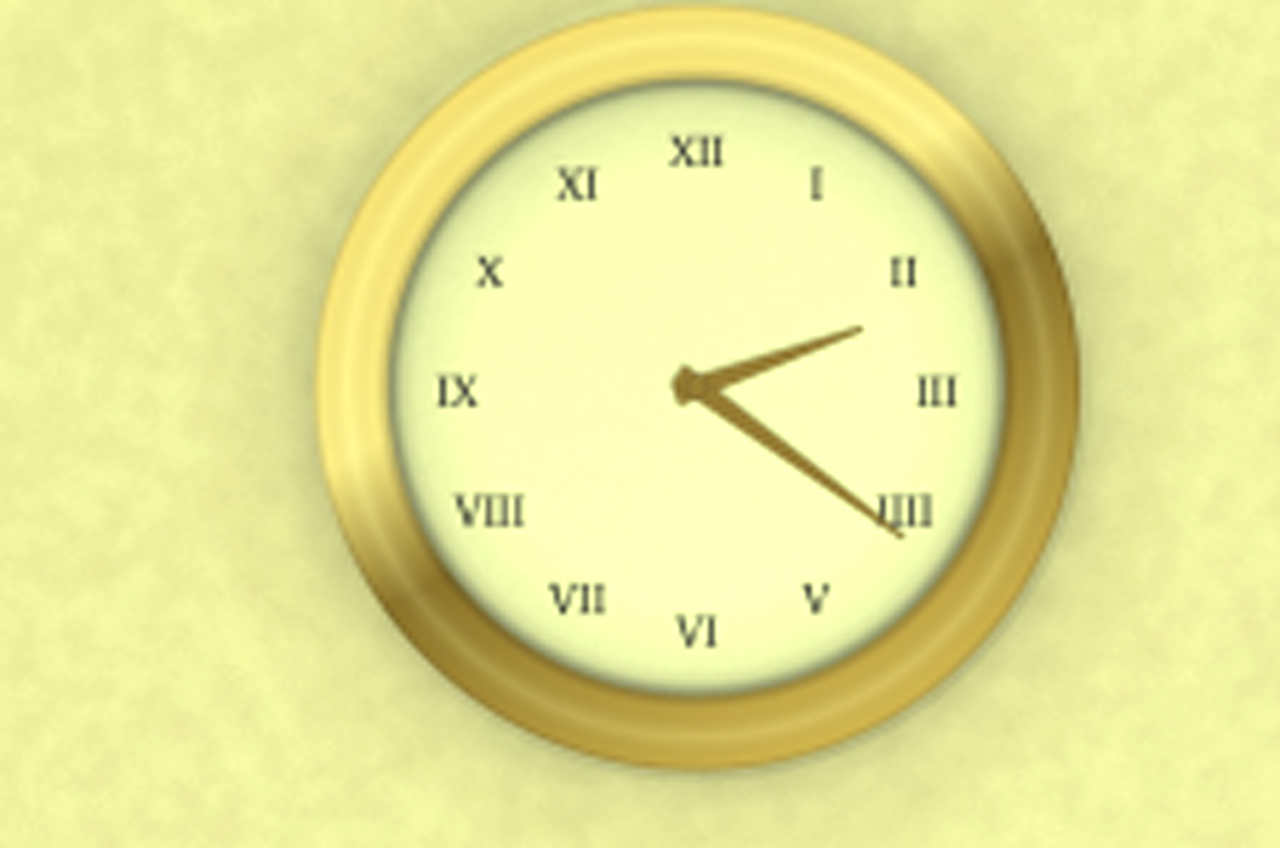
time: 2:21
